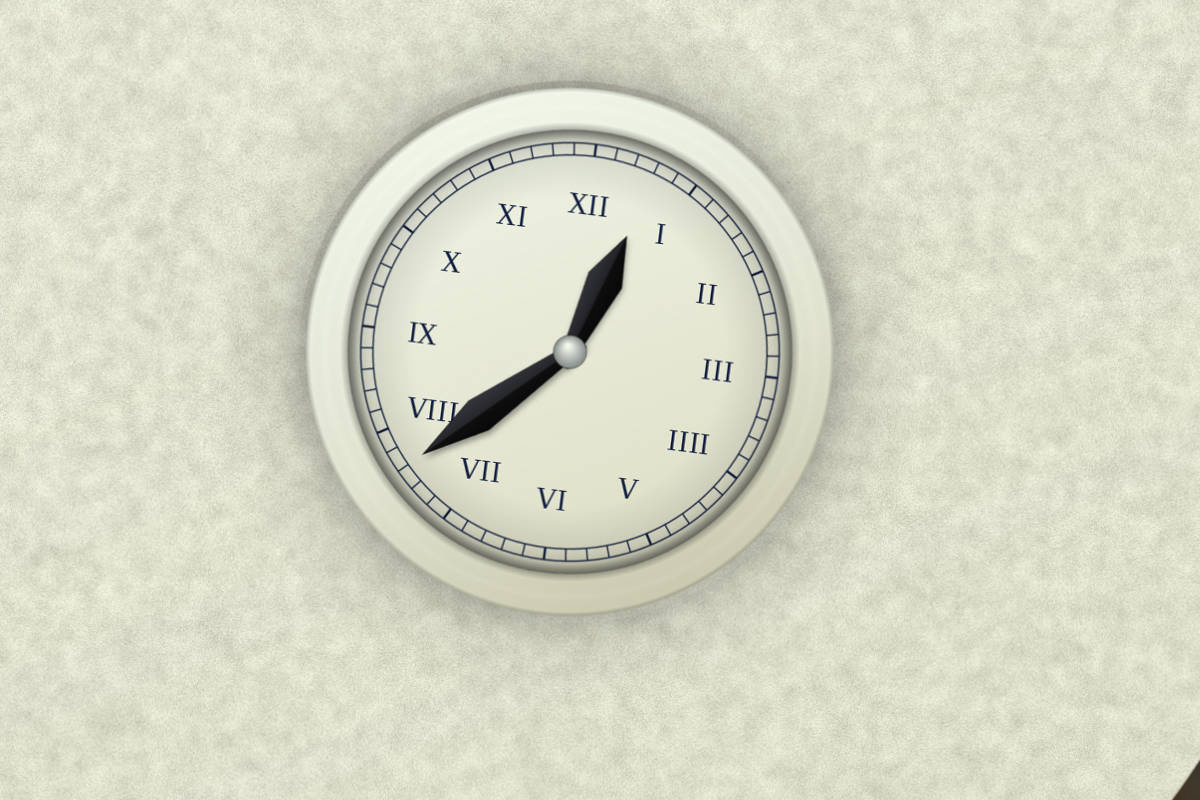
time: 12:38
